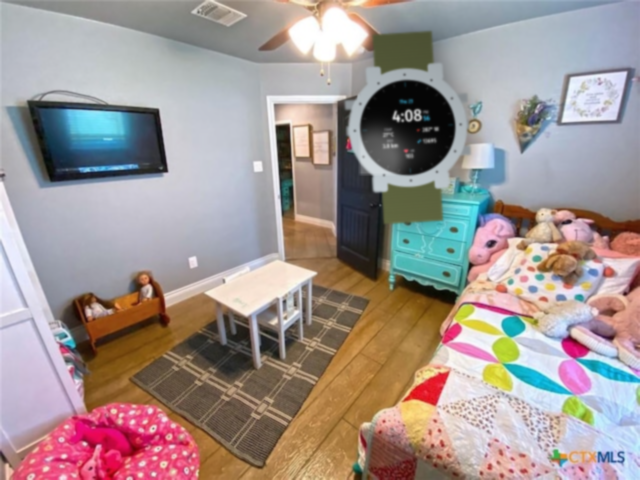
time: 4:08
